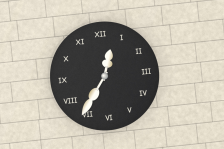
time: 12:36
